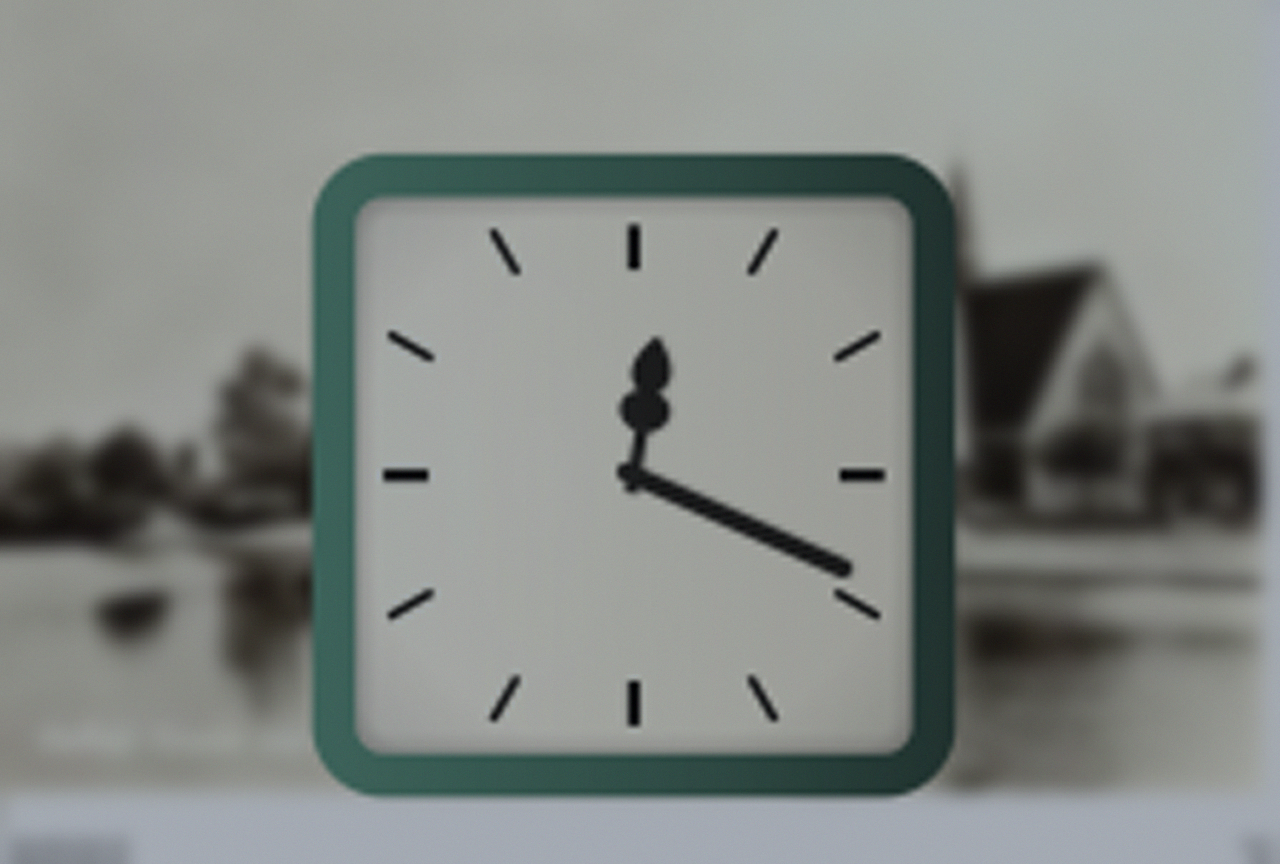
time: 12:19
